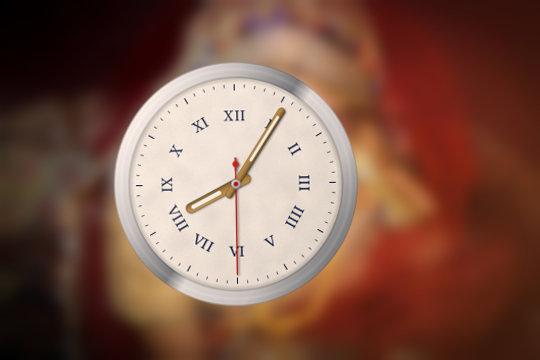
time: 8:05:30
